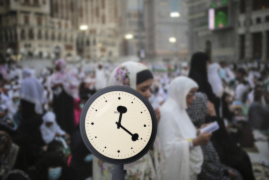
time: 12:21
